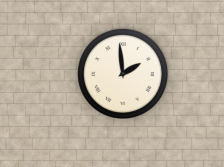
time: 1:59
